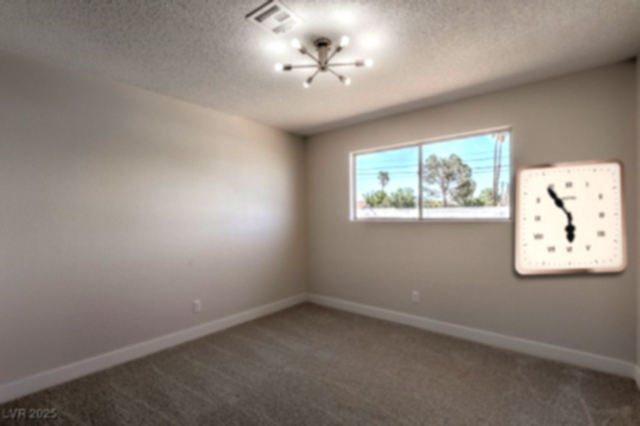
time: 5:54
